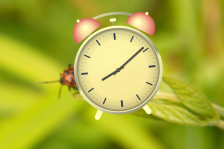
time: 8:09
